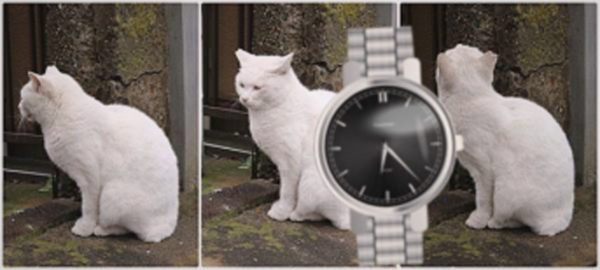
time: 6:23
